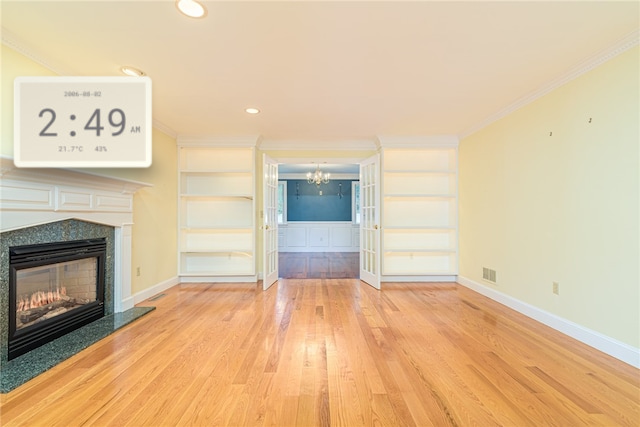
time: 2:49
